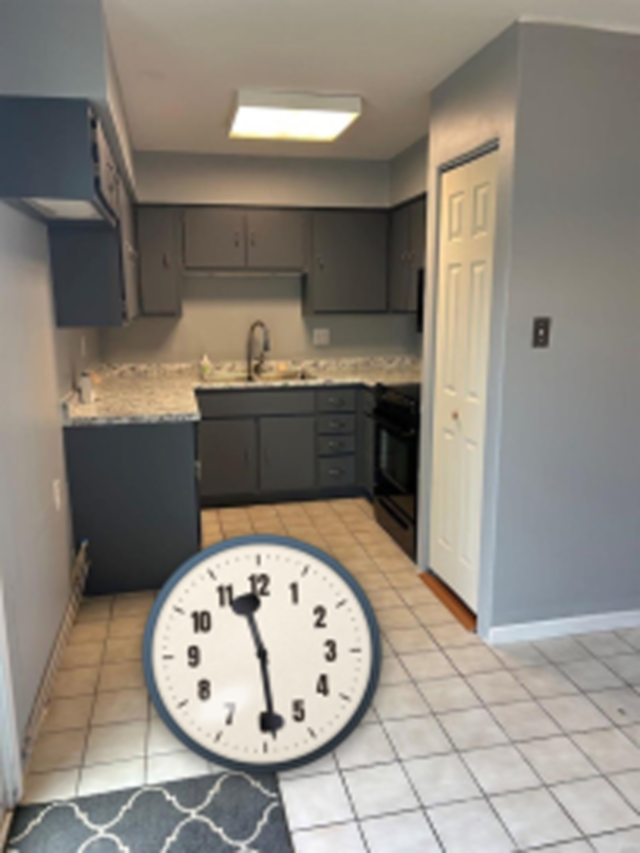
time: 11:29
